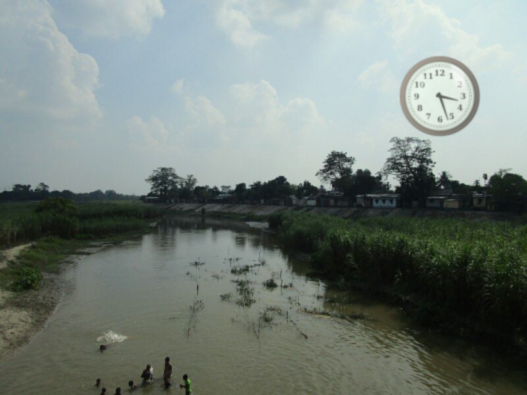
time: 3:27
